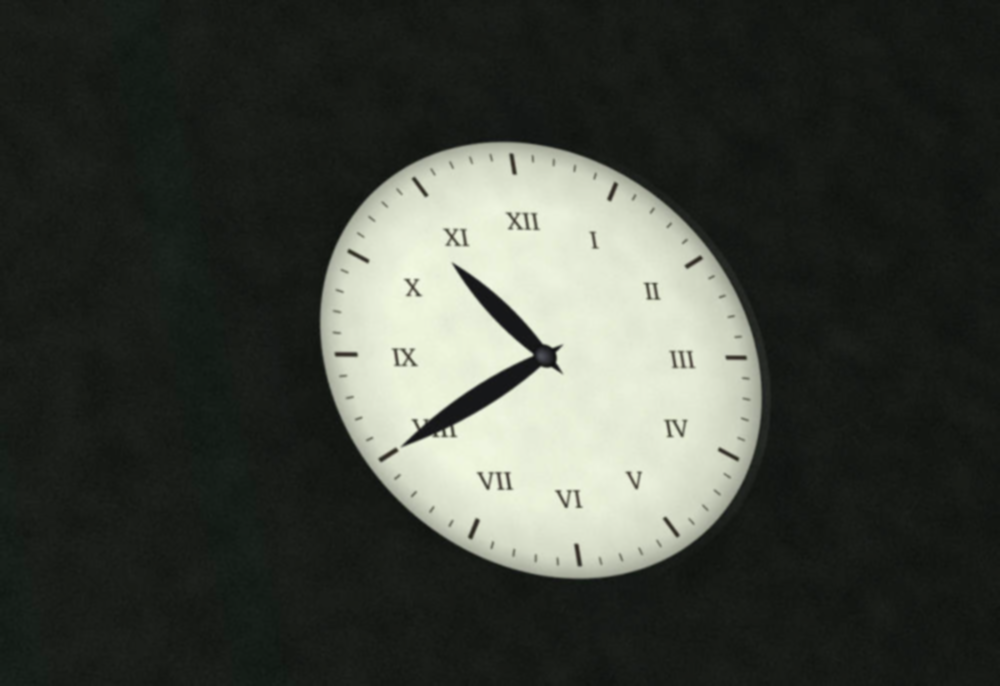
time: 10:40
